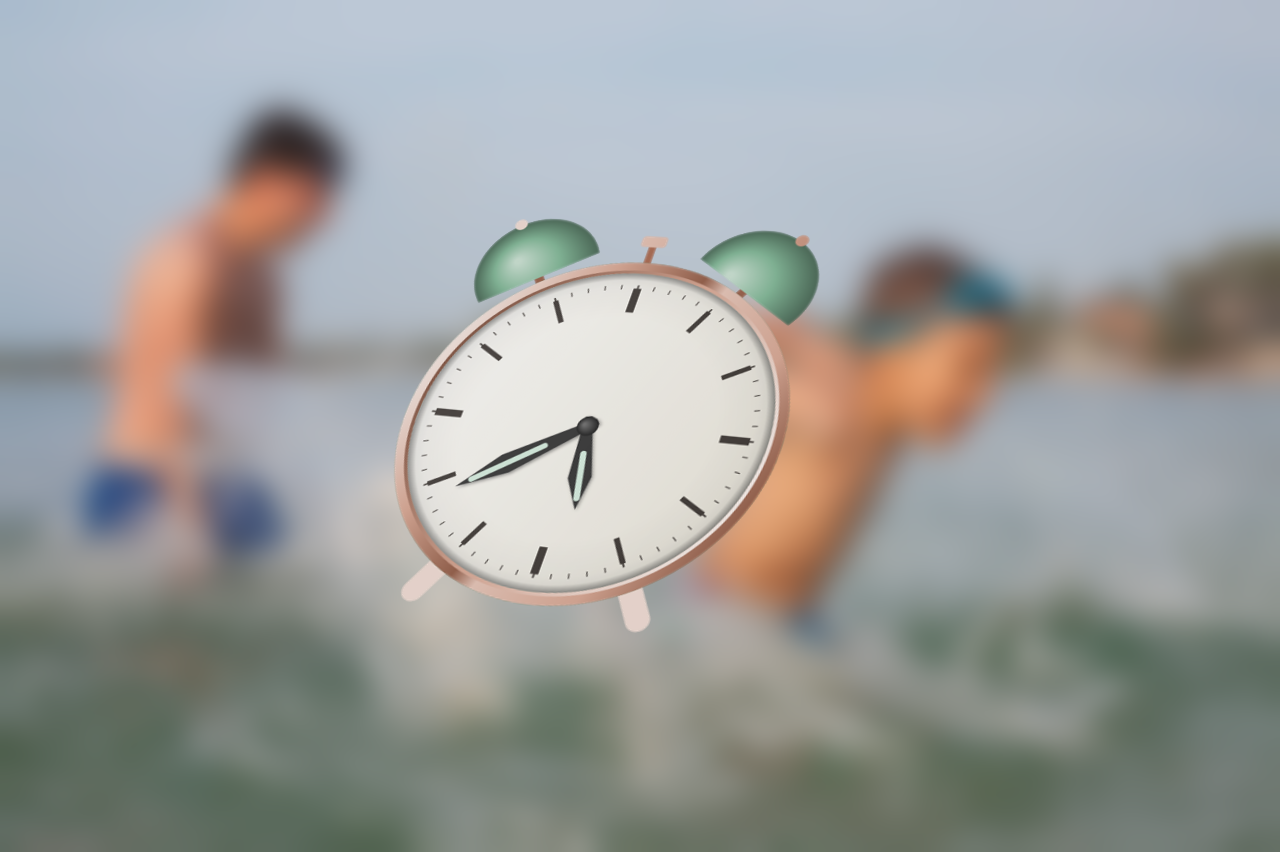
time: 5:39
